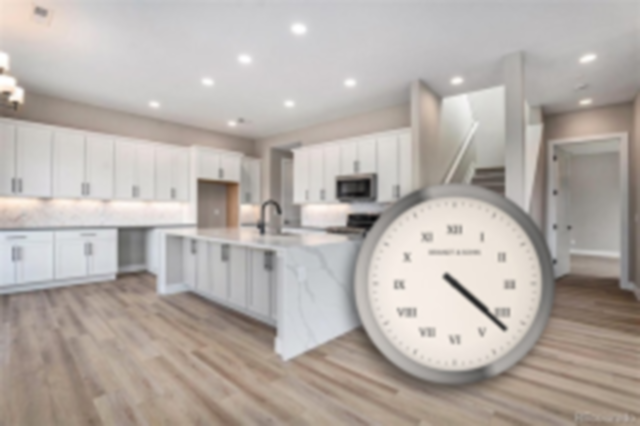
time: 4:22
